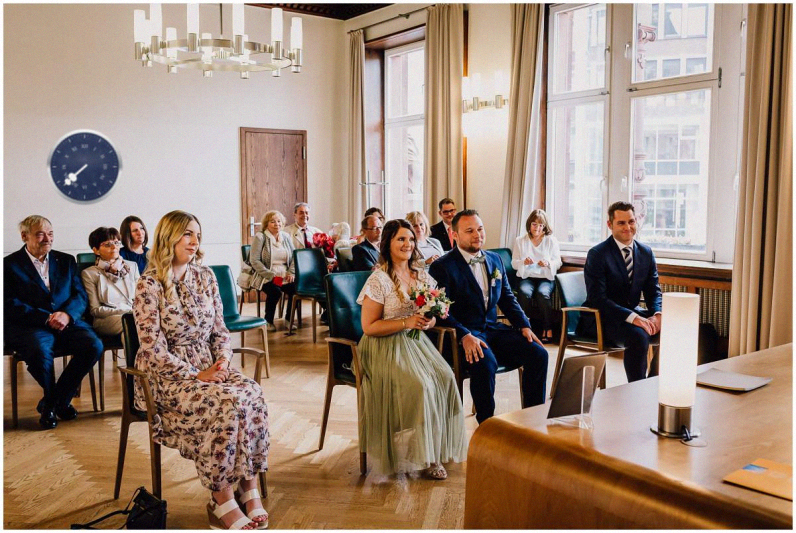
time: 7:38
